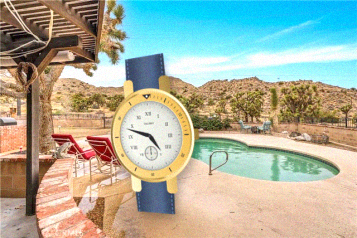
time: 4:48
